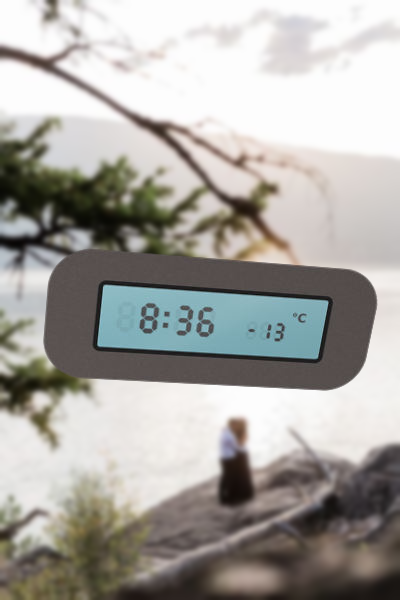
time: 8:36
